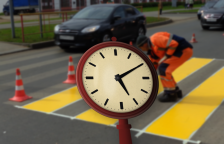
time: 5:10
